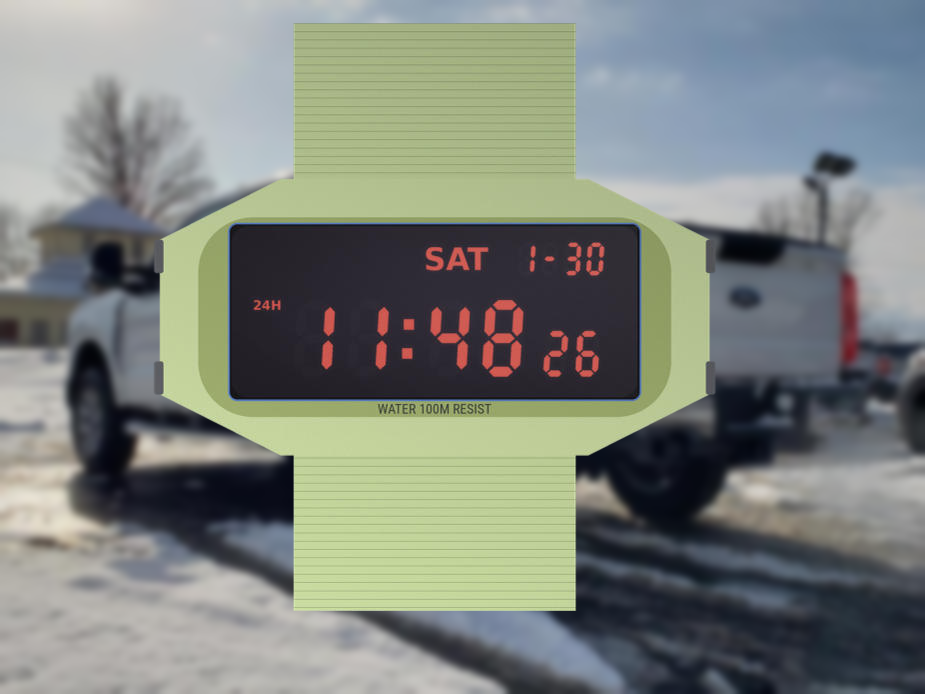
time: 11:48:26
